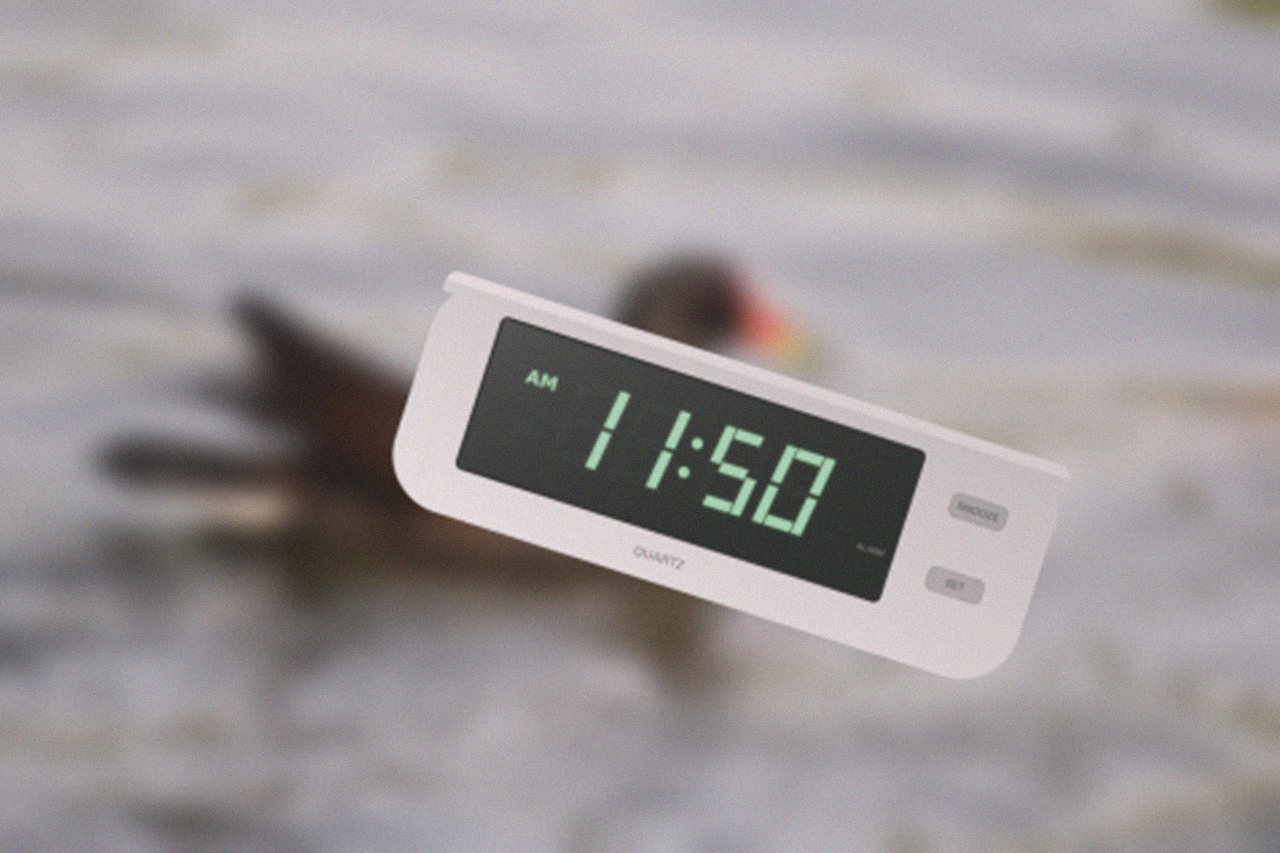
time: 11:50
